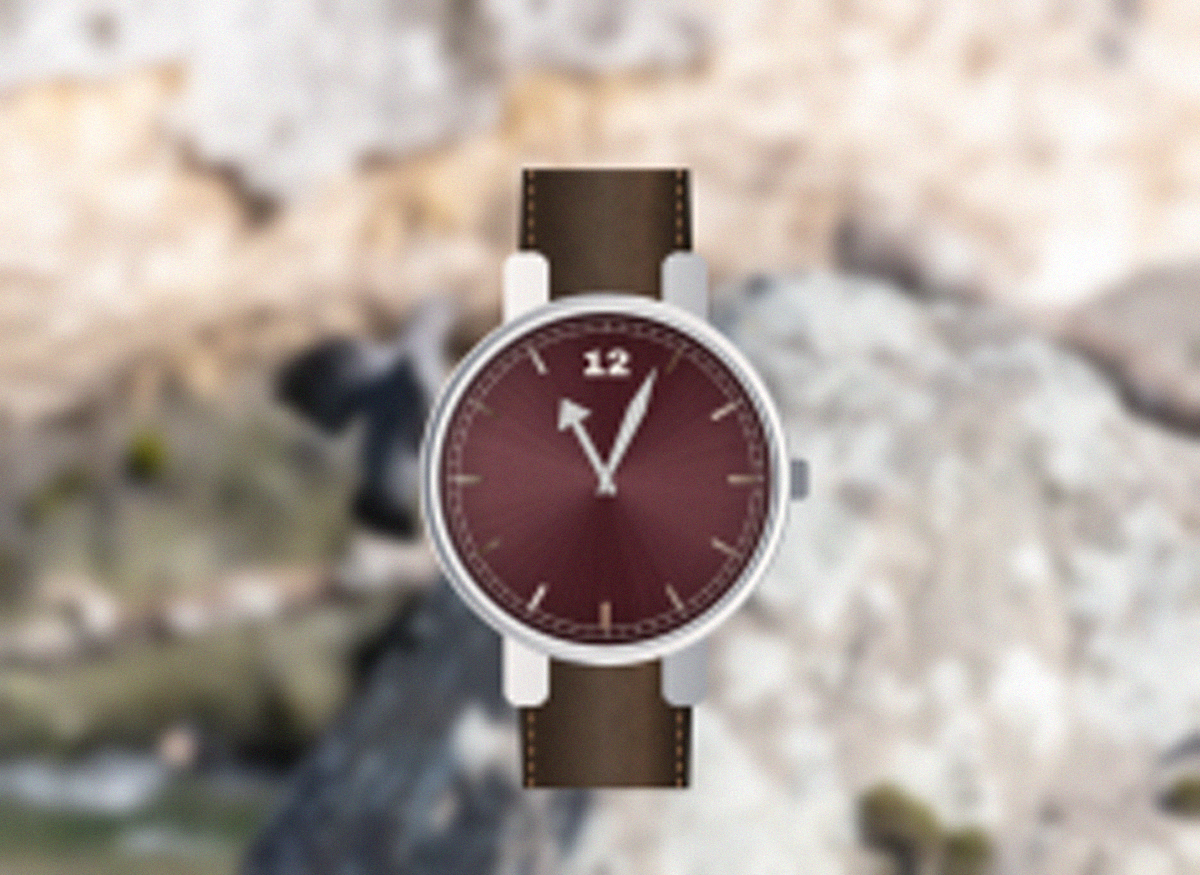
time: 11:04
